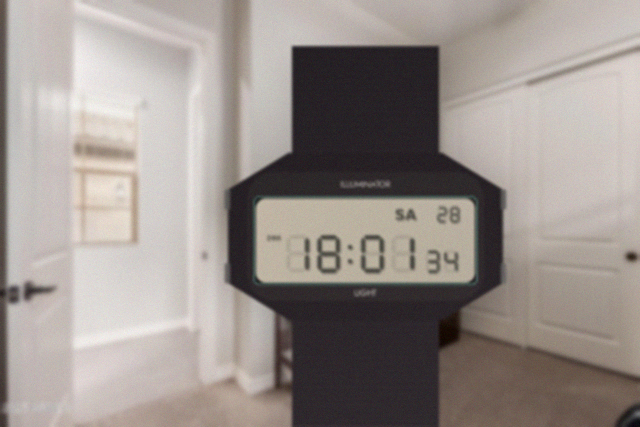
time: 18:01:34
